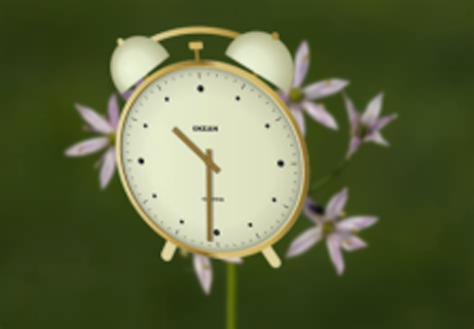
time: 10:31
